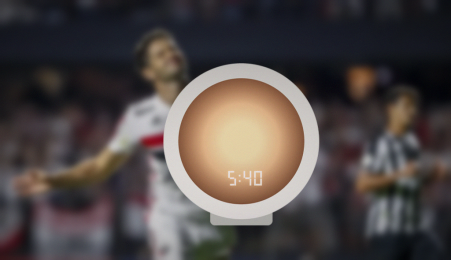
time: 5:40
